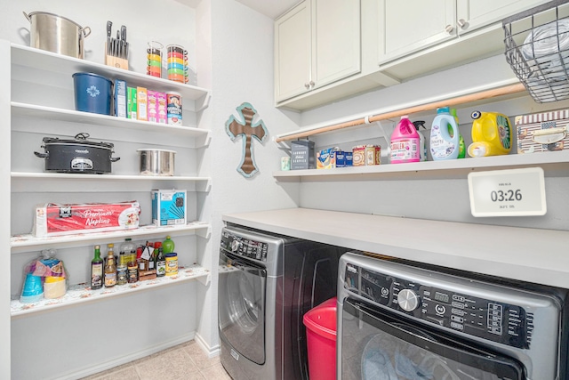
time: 3:26
